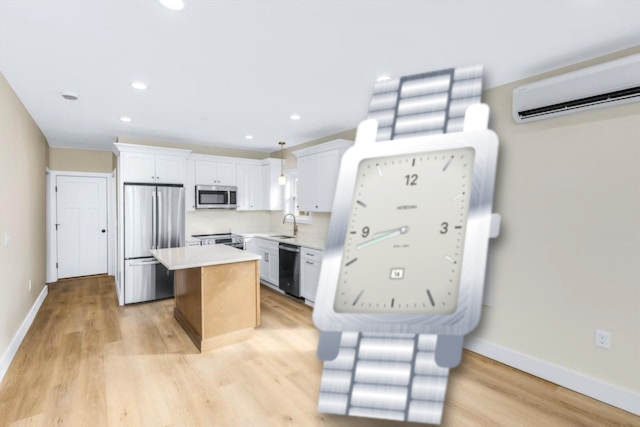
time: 8:42
